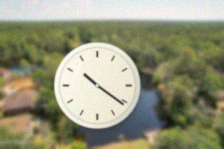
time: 10:21
